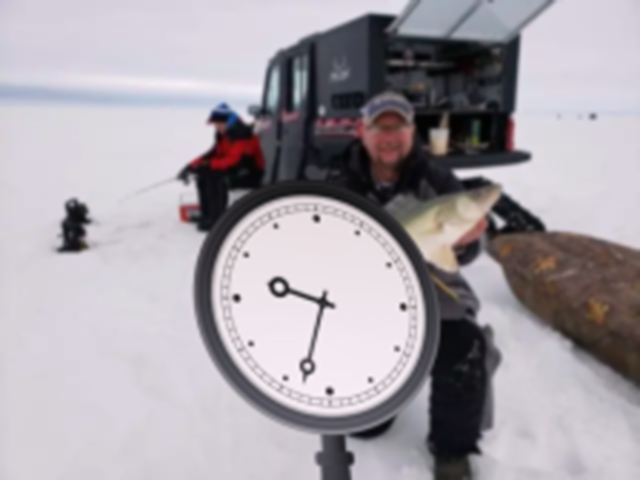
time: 9:33
